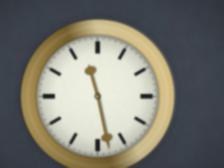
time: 11:28
